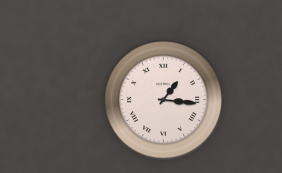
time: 1:16
